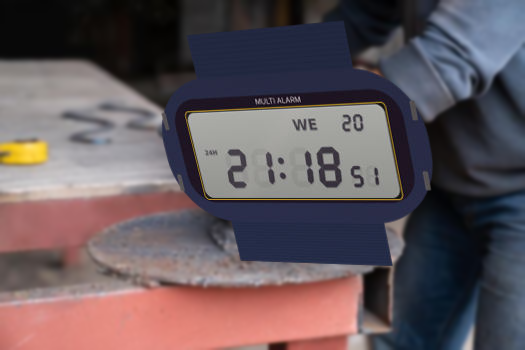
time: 21:18:51
